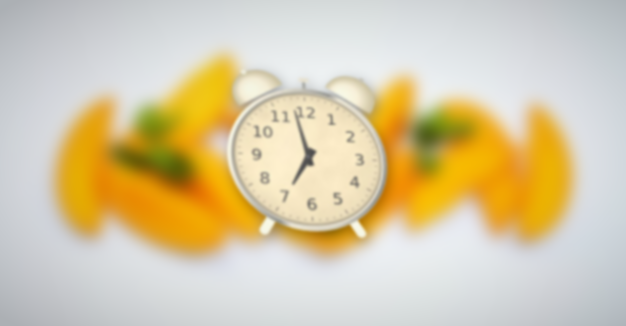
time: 6:58
